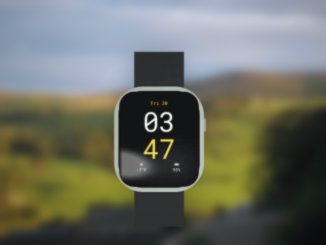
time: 3:47
